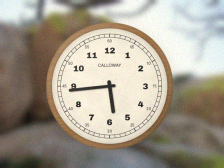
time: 5:44
